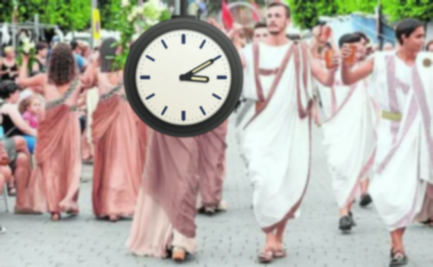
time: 3:10
